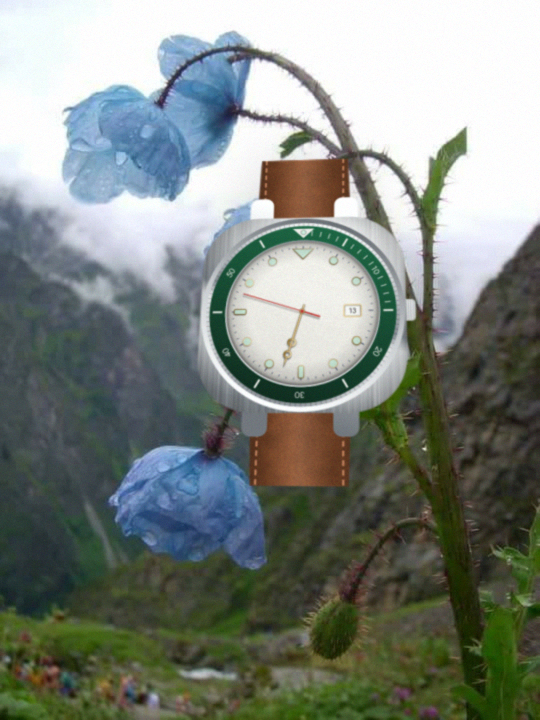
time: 6:32:48
